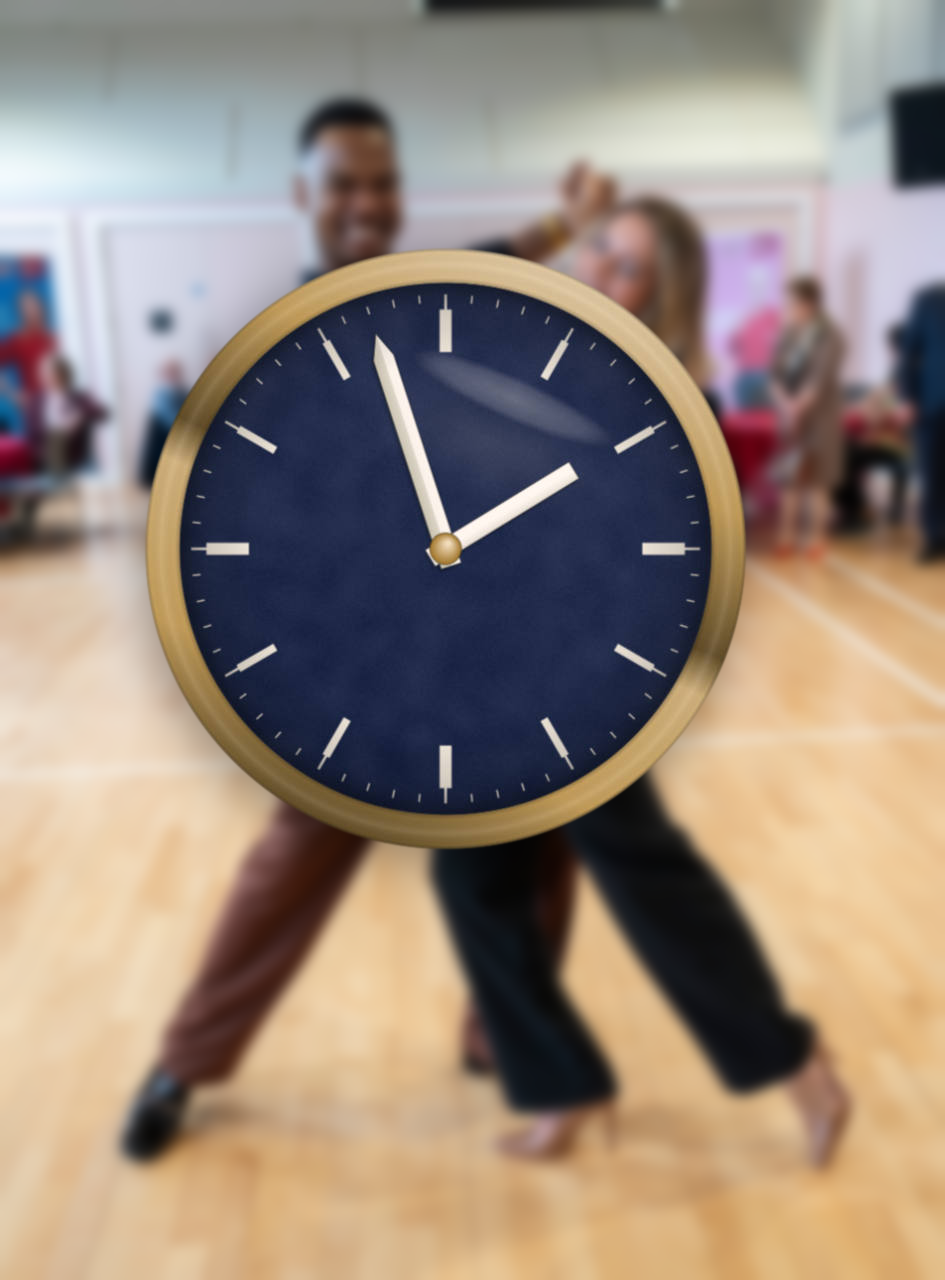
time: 1:57
